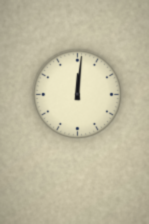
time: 12:01
